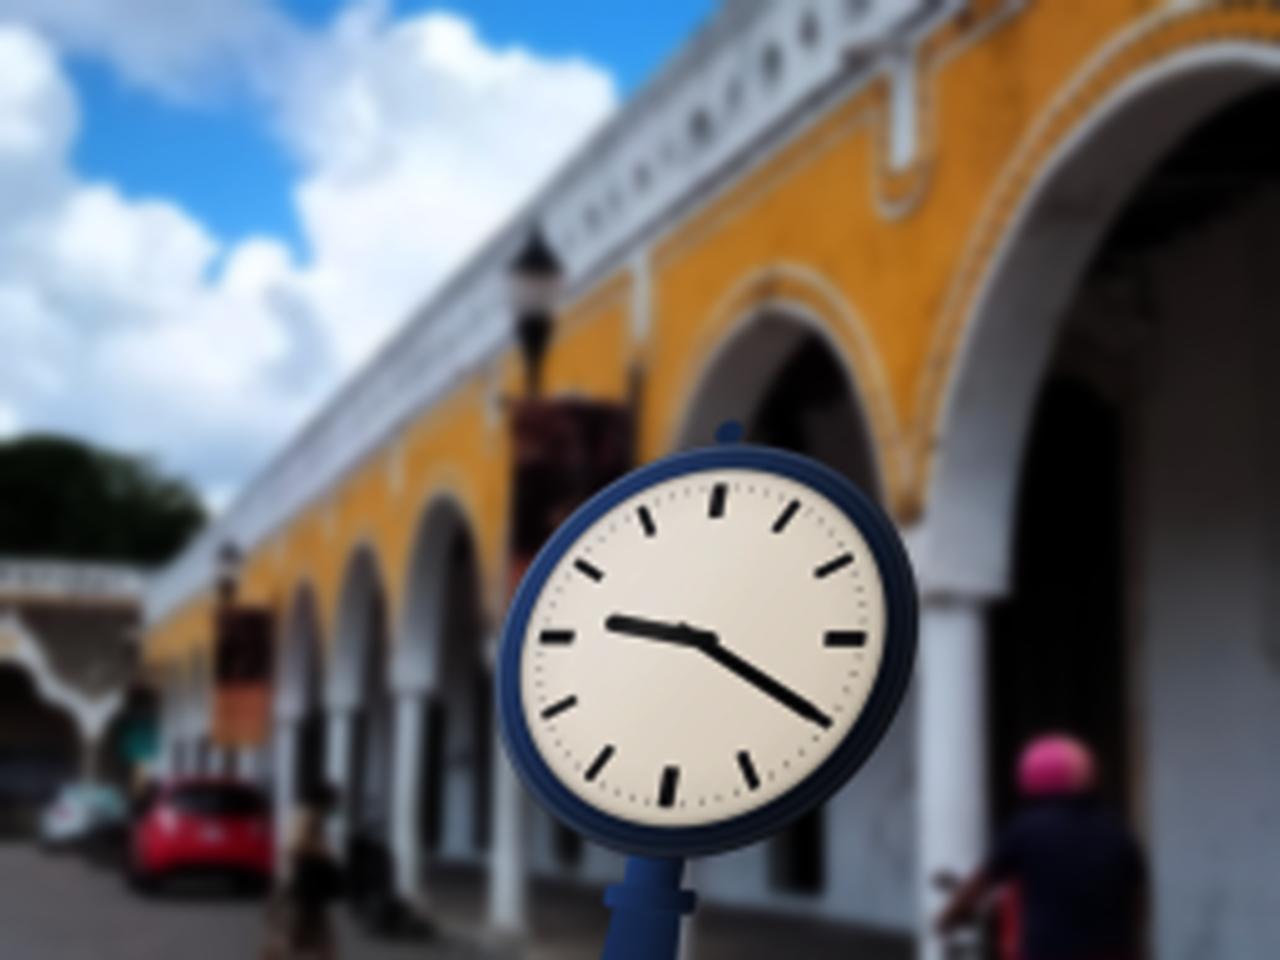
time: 9:20
